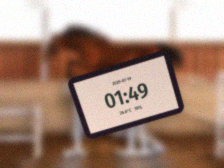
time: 1:49
